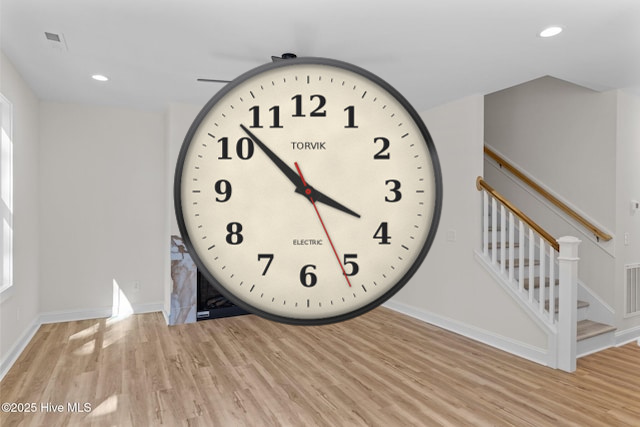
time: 3:52:26
